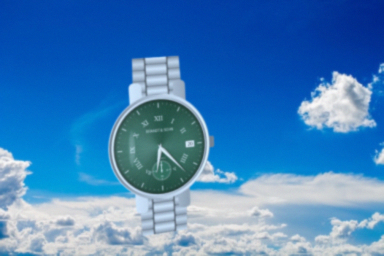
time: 6:23
